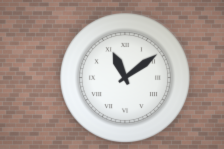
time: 11:09
